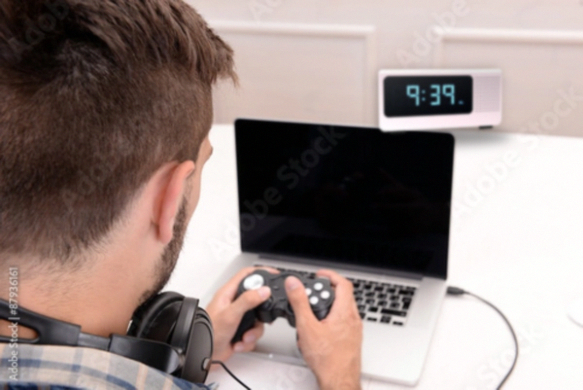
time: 9:39
